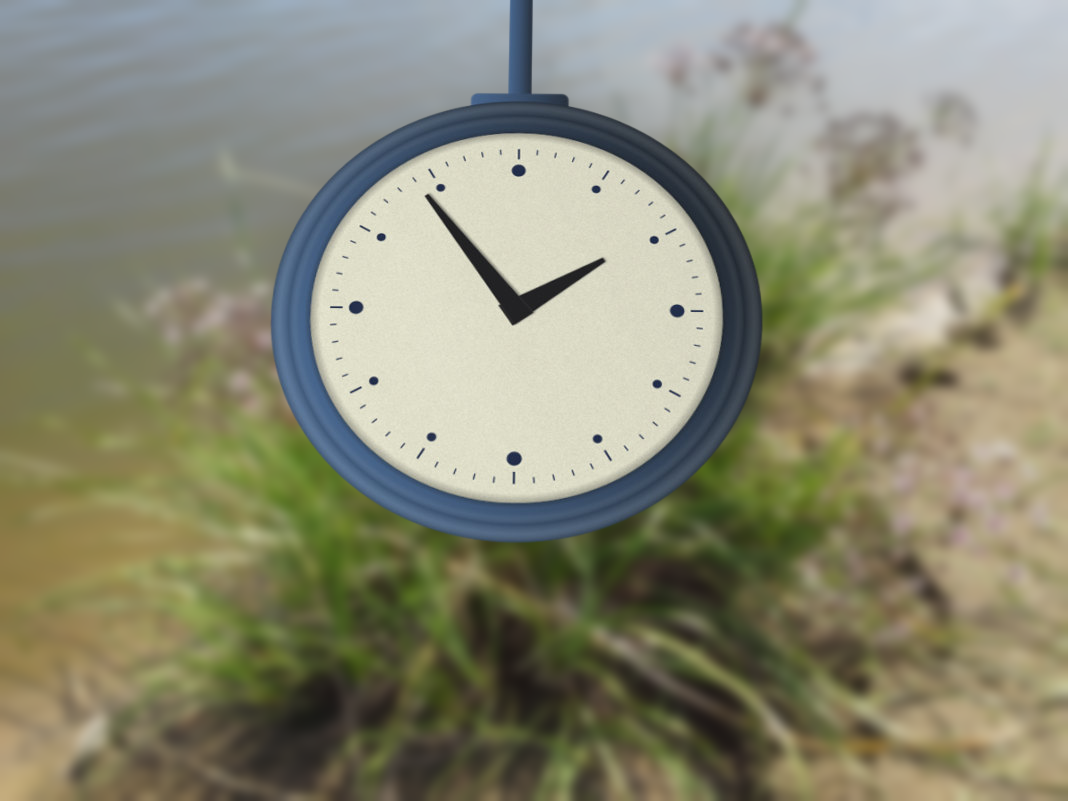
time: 1:54
